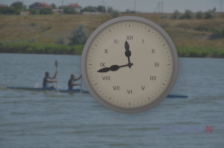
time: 11:43
